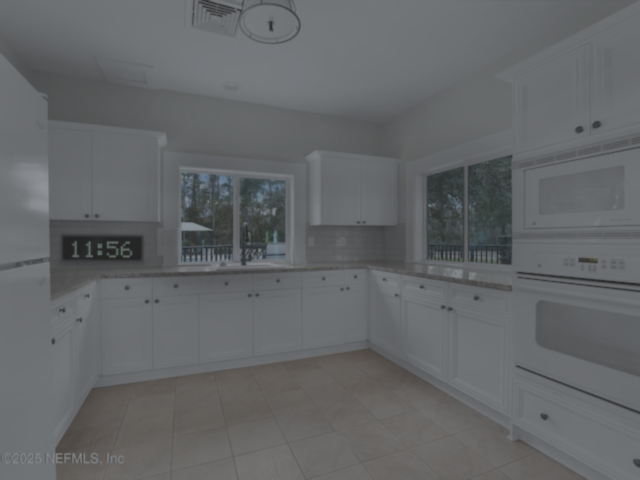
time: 11:56
